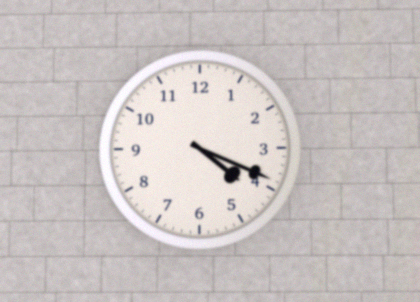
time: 4:19
